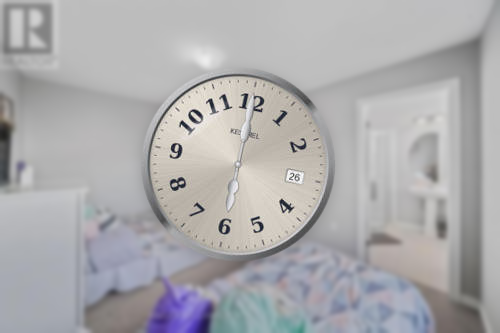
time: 6:00
